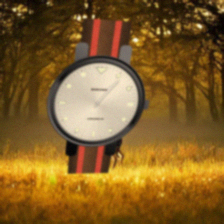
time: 1:06
